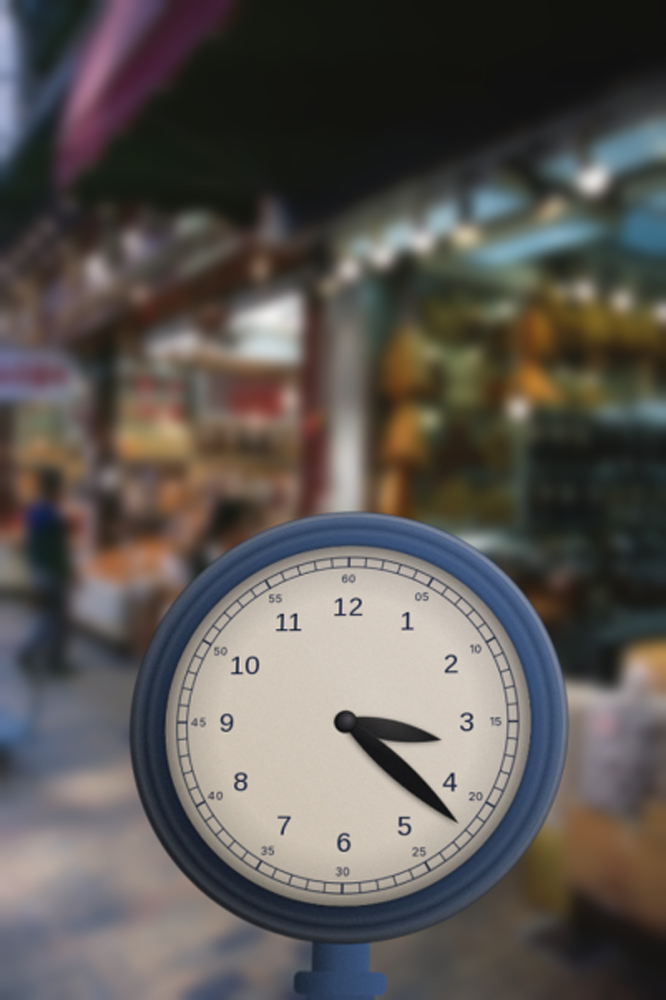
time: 3:22
